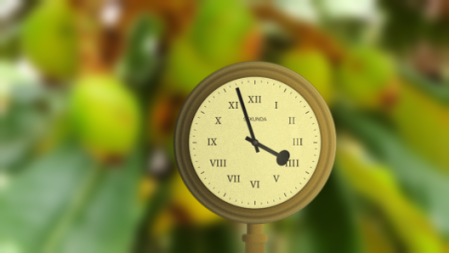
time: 3:57
